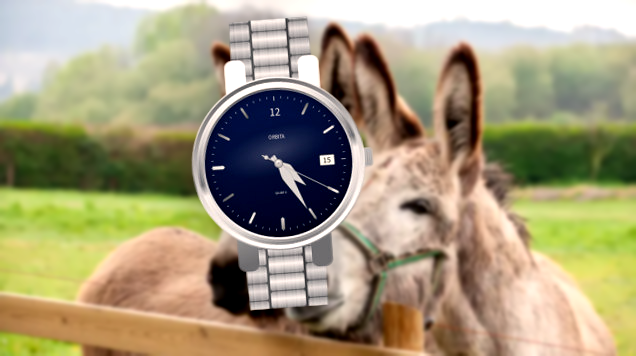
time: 4:25:20
